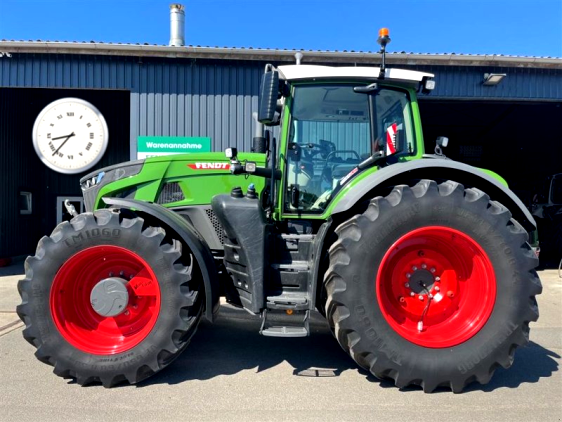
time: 8:37
